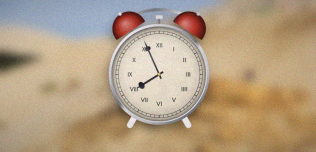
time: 7:56
